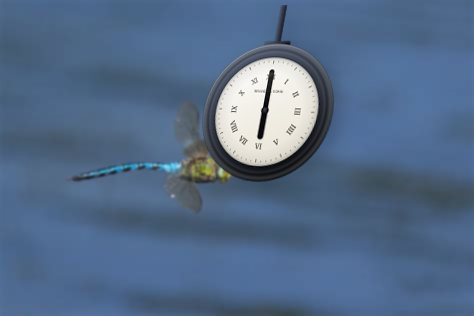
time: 6:00
